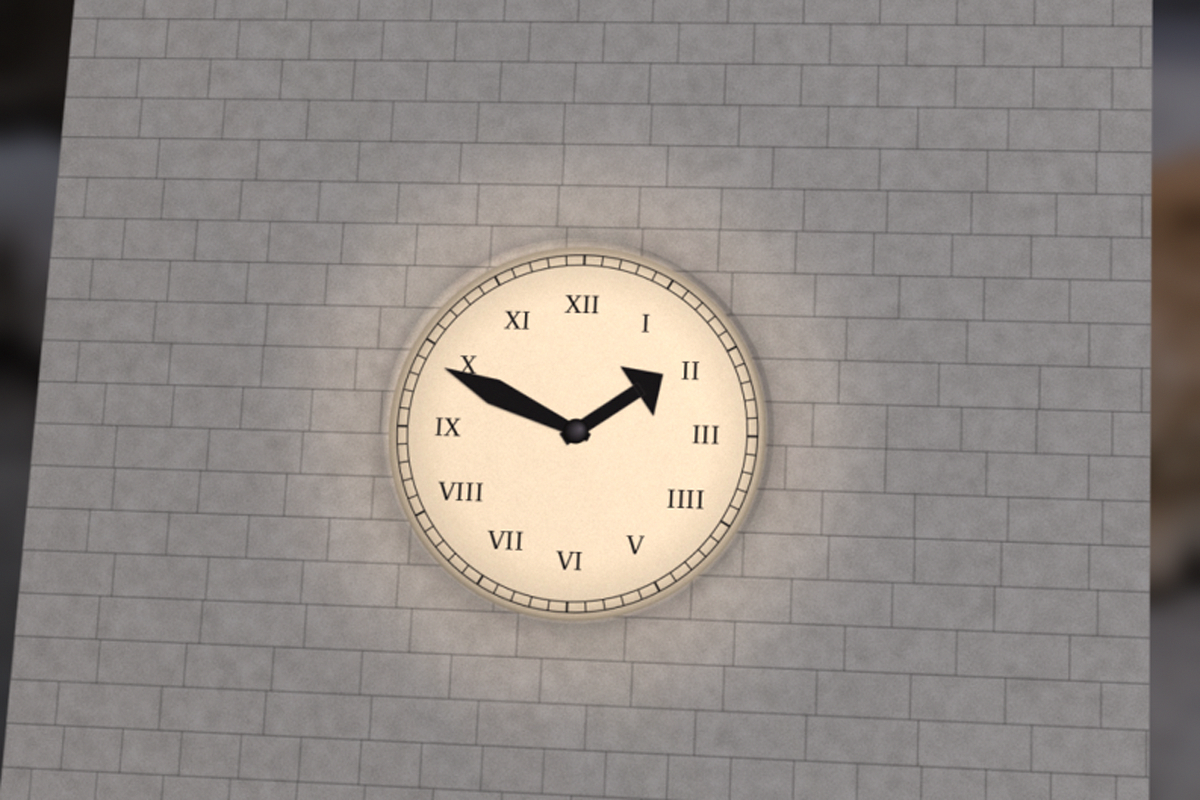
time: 1:49
